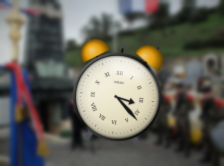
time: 3:22
